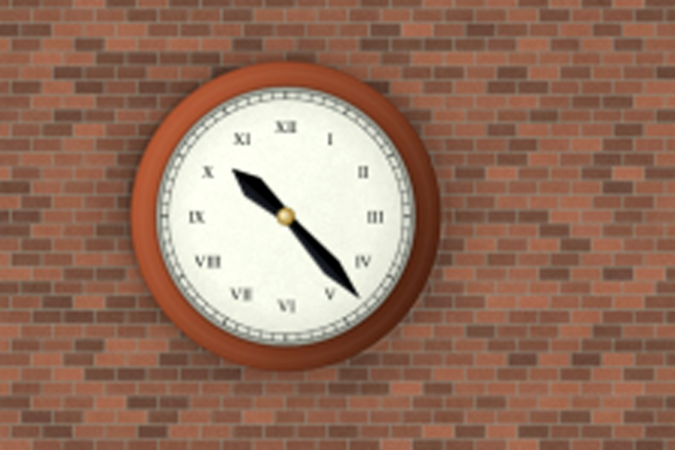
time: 10:23
